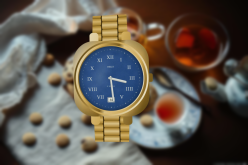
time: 3:29
